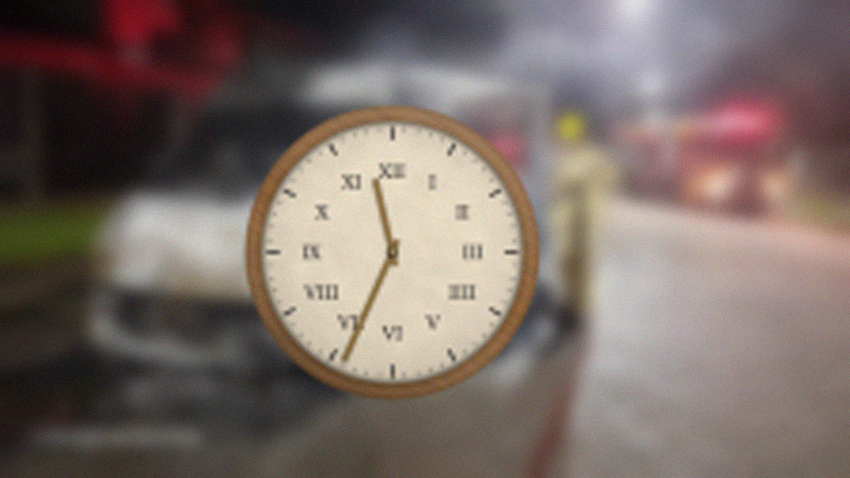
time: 11:34
